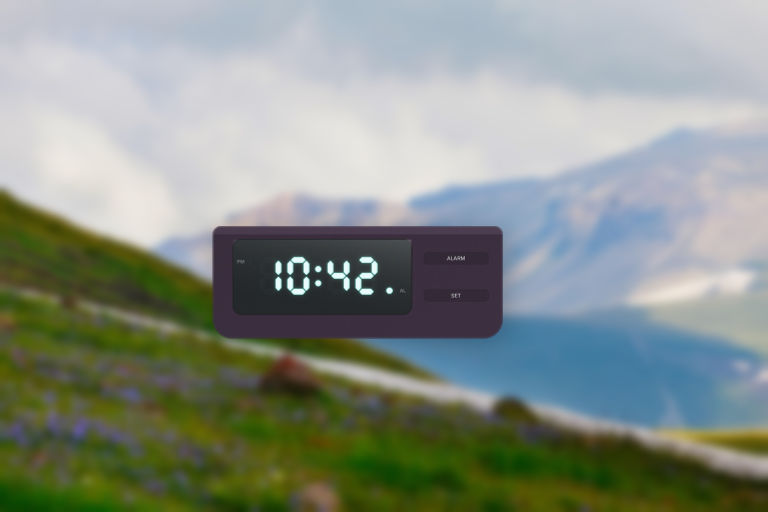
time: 10:42
